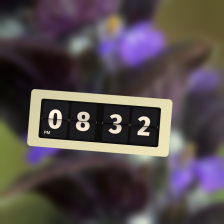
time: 8:32
